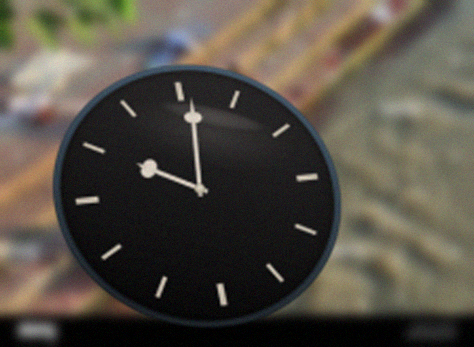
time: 10:01
